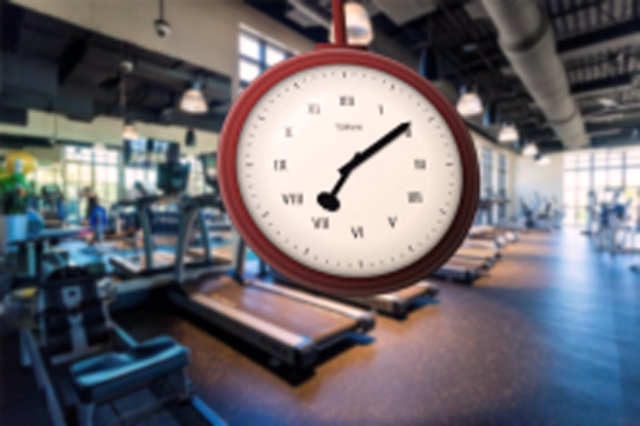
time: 7:09
